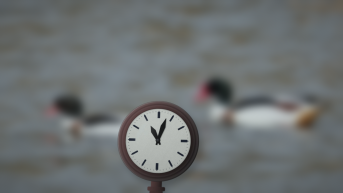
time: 11:03
